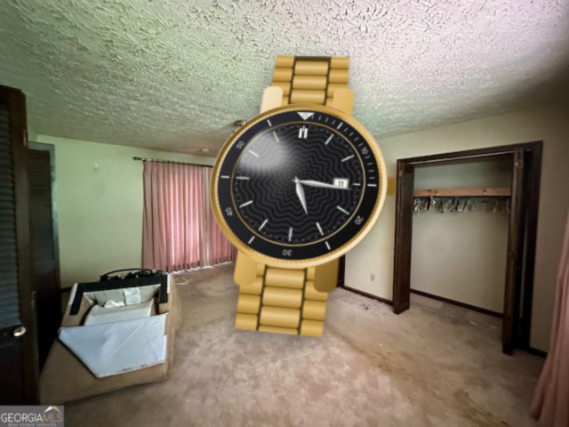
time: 5:16
